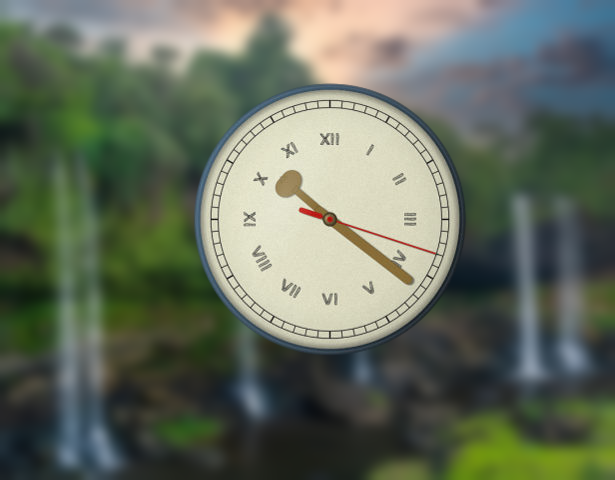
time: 10:21:18
